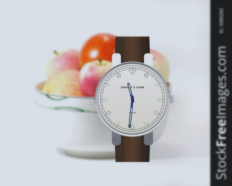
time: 11:31
